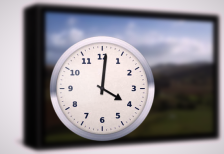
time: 4:01
